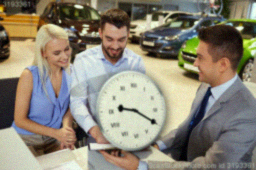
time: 9:20
